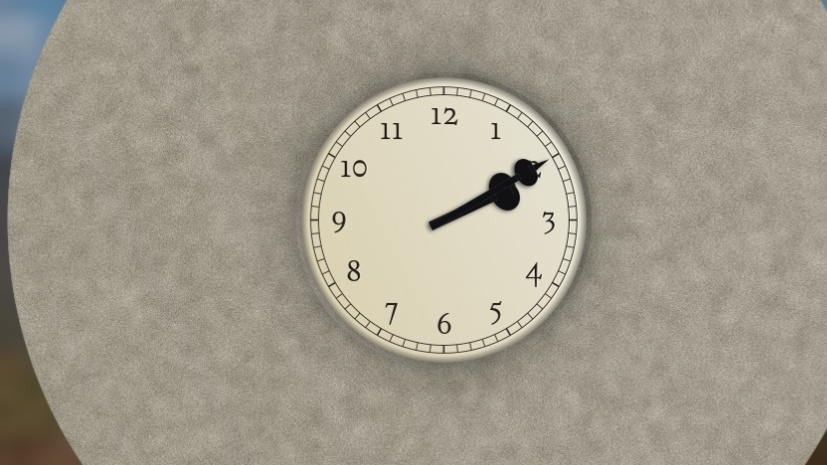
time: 2:10
